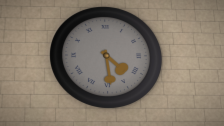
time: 4:29
